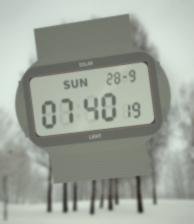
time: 7:40:19
